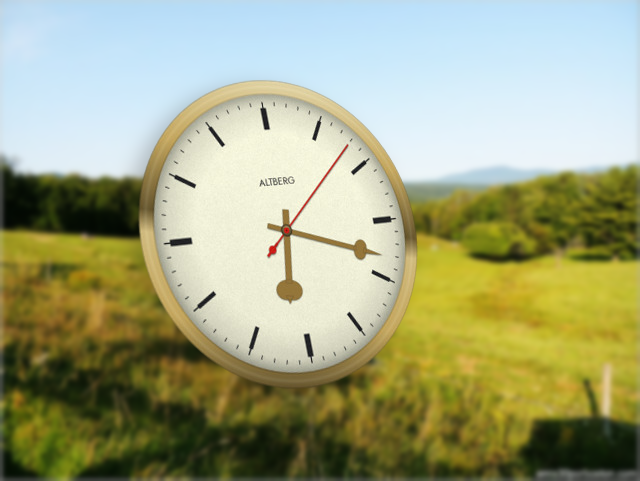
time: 6:18:08
